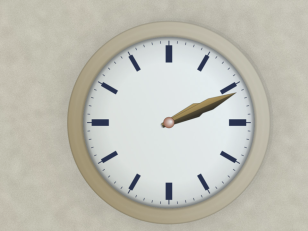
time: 2:11
